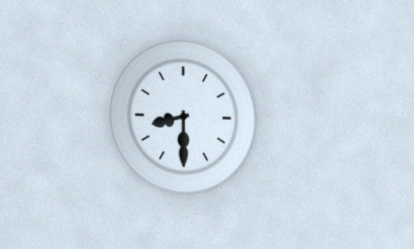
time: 8:30
